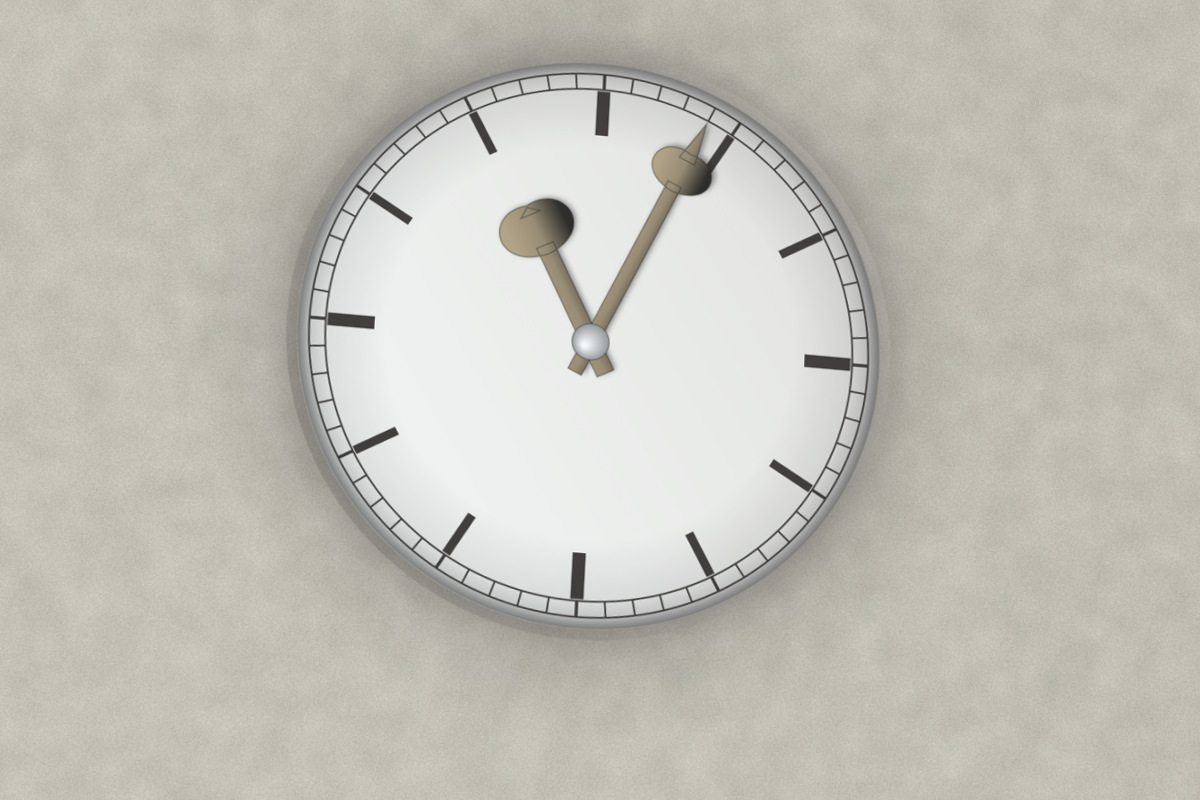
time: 11:04
